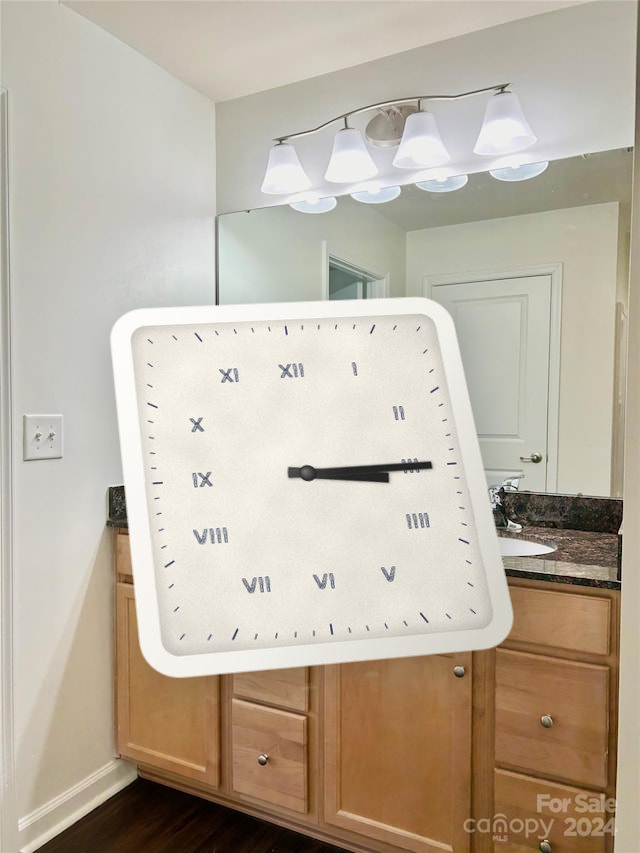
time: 3:15
